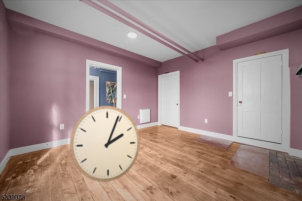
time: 2:04
